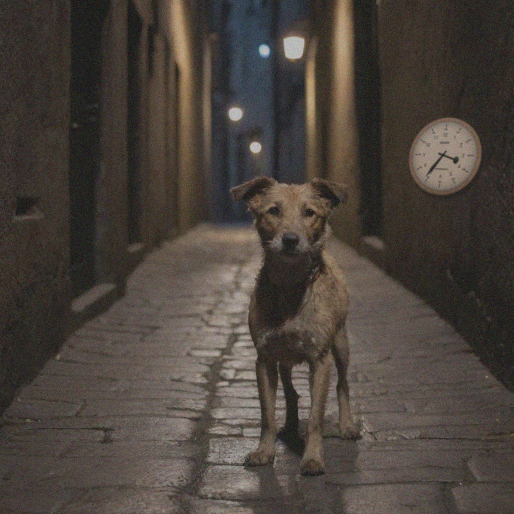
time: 3:36
